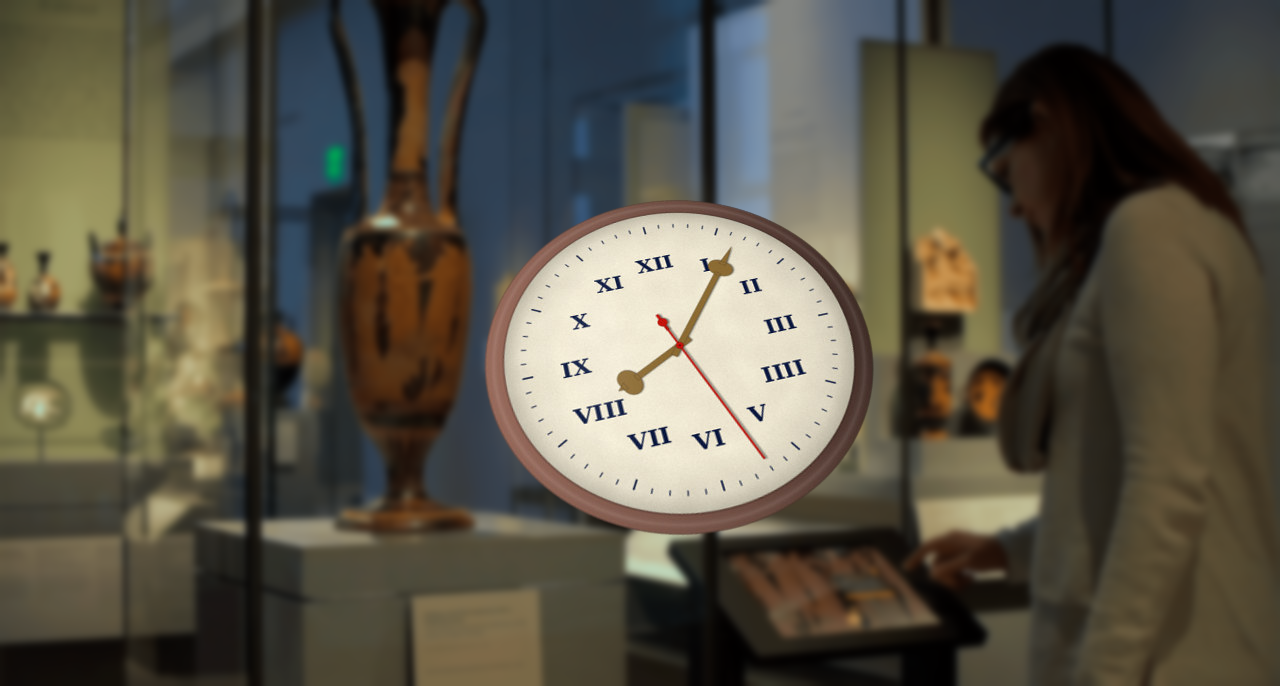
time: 8:06:27
